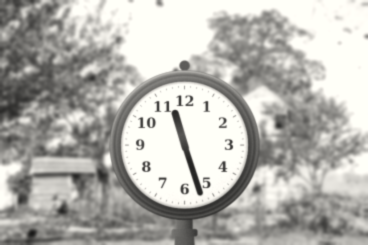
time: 11:27
